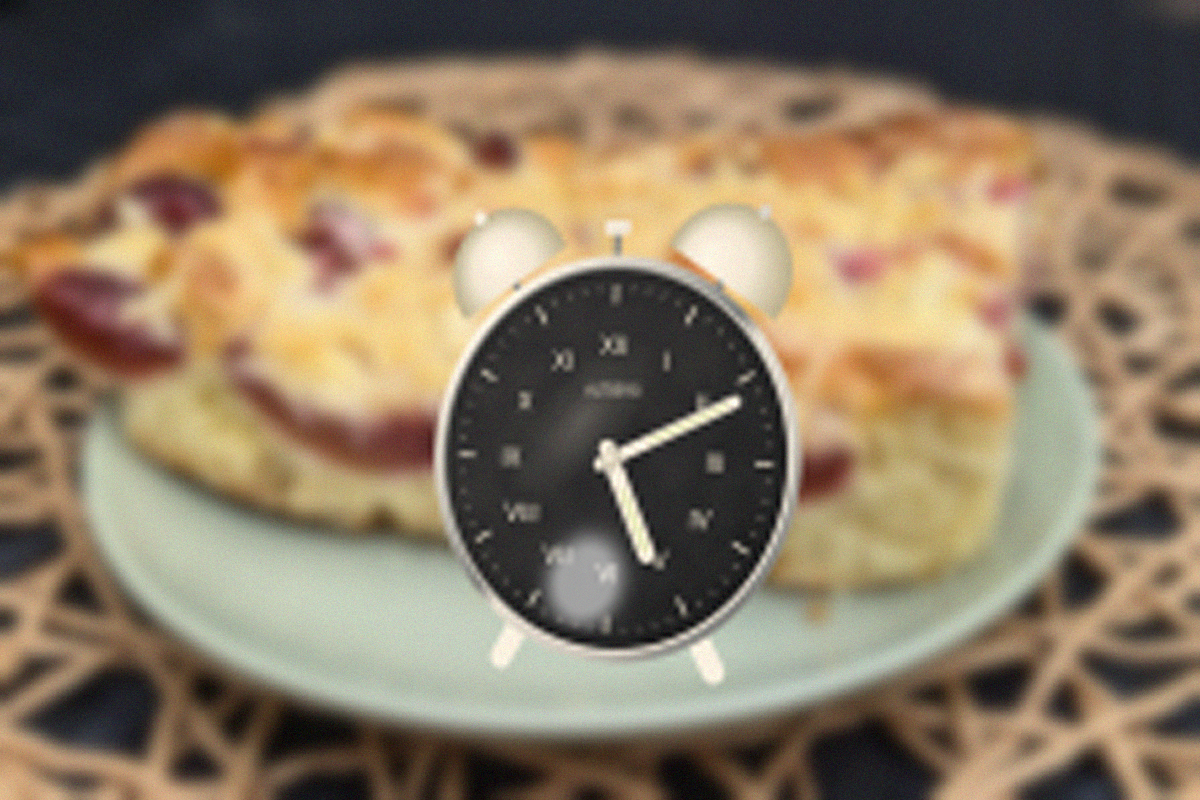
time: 5:11
